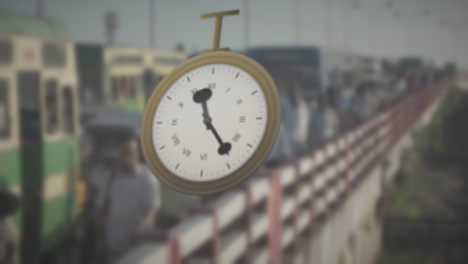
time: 11:24
